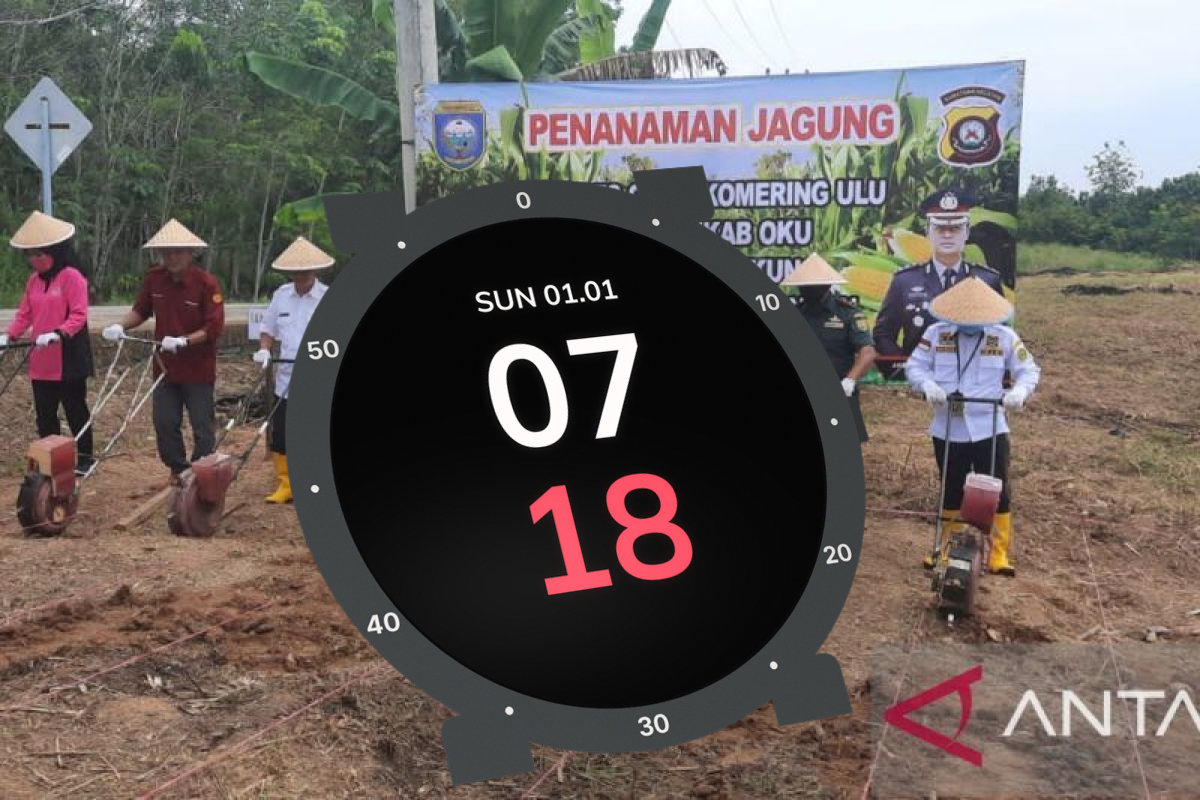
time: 7:18
